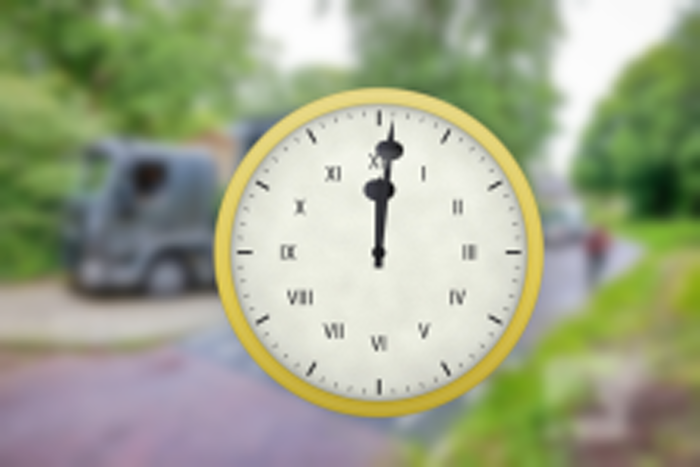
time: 12:01
